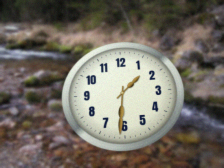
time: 1:31
